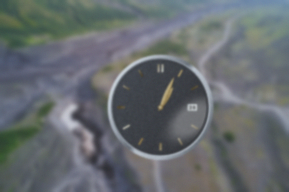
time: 1:04
